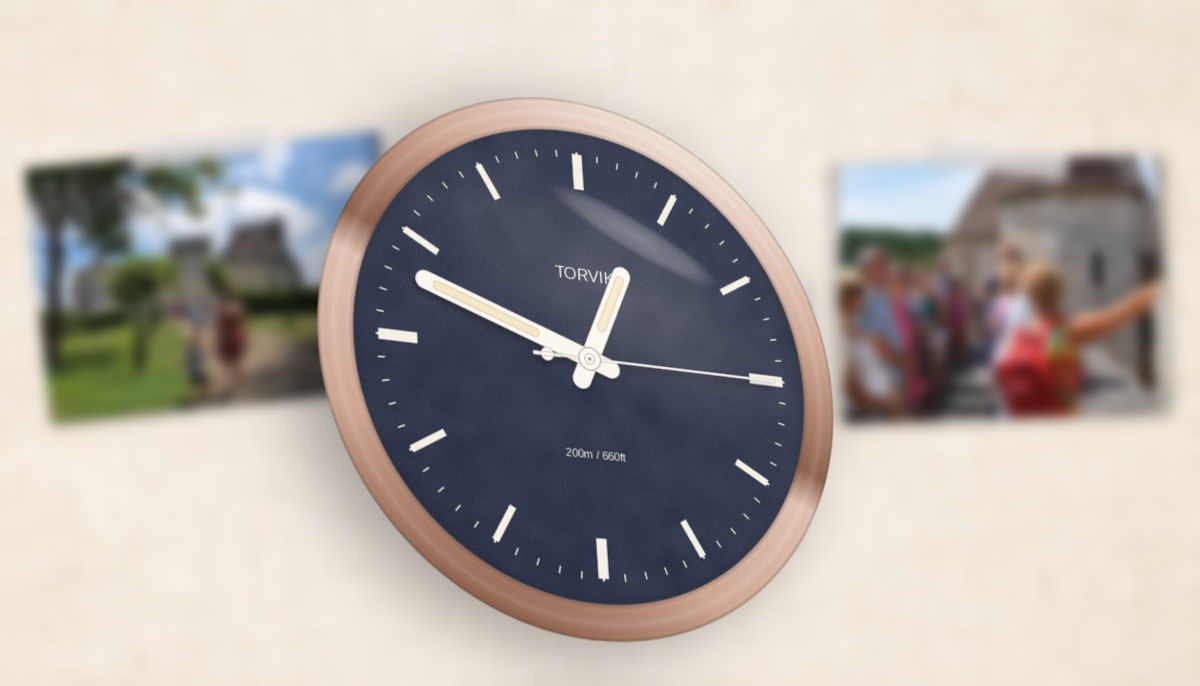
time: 12:48:15
